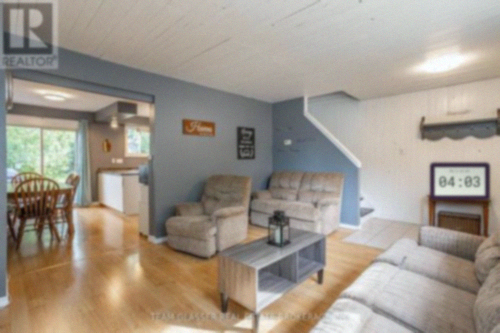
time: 4:03
